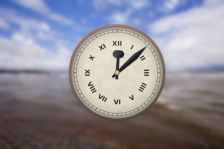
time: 12:08
